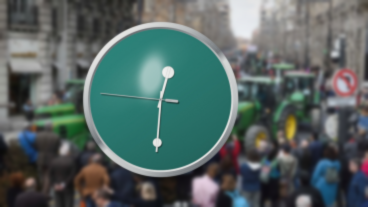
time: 12:30:46
